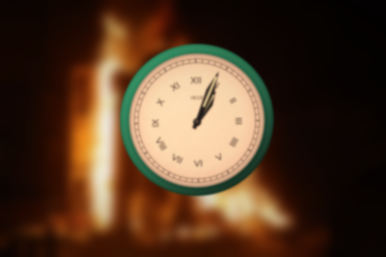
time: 1:04
